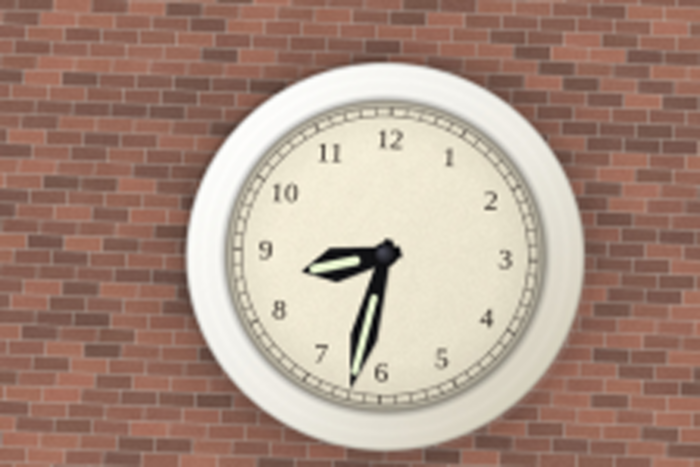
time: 8:32
